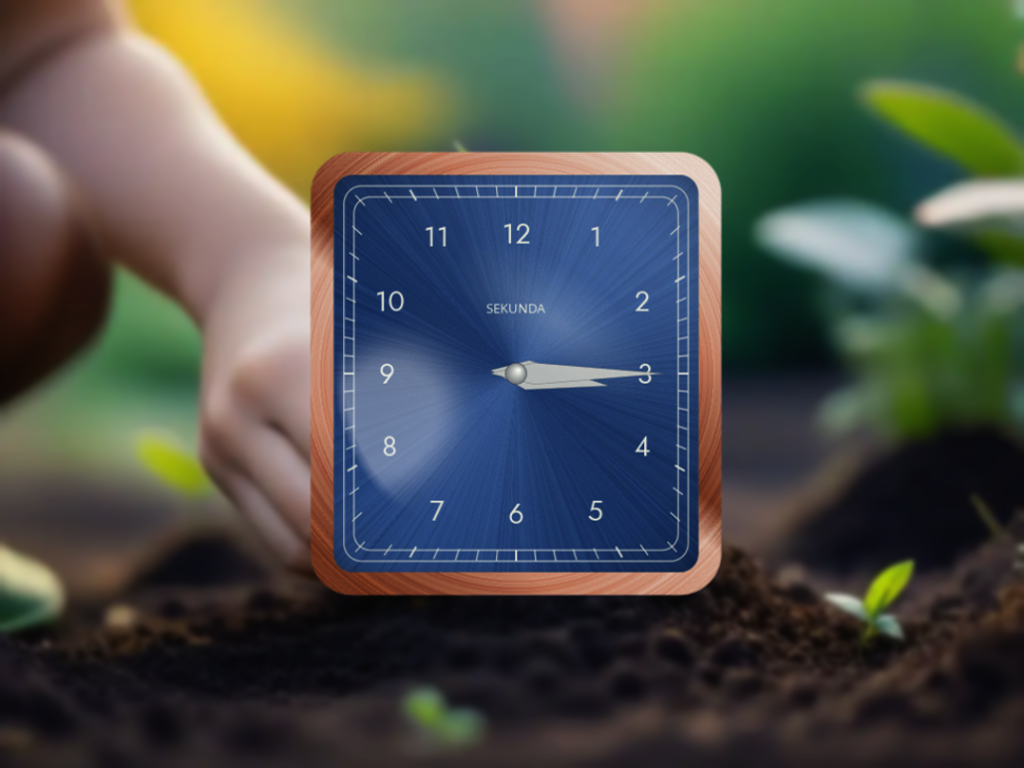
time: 3:15
